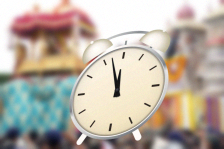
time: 11:57
